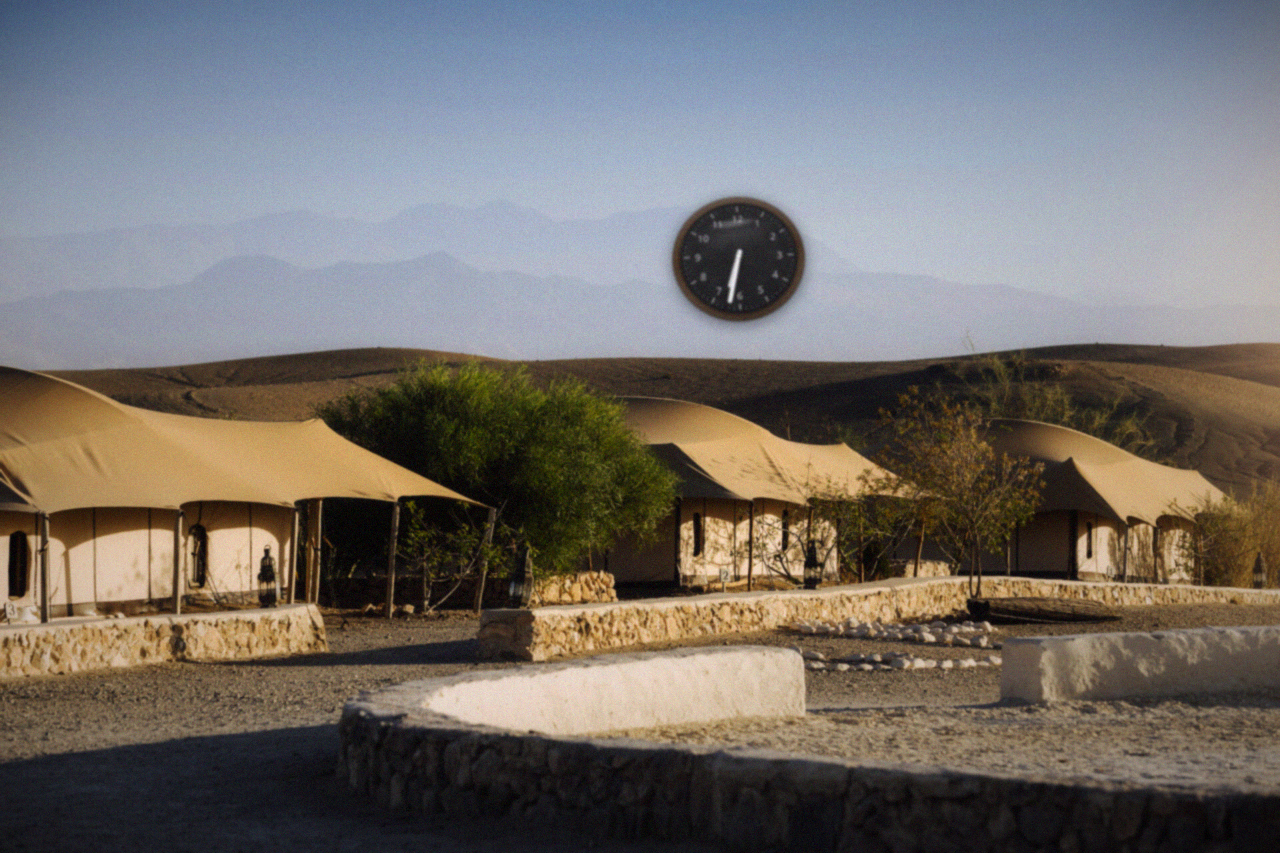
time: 6:32
